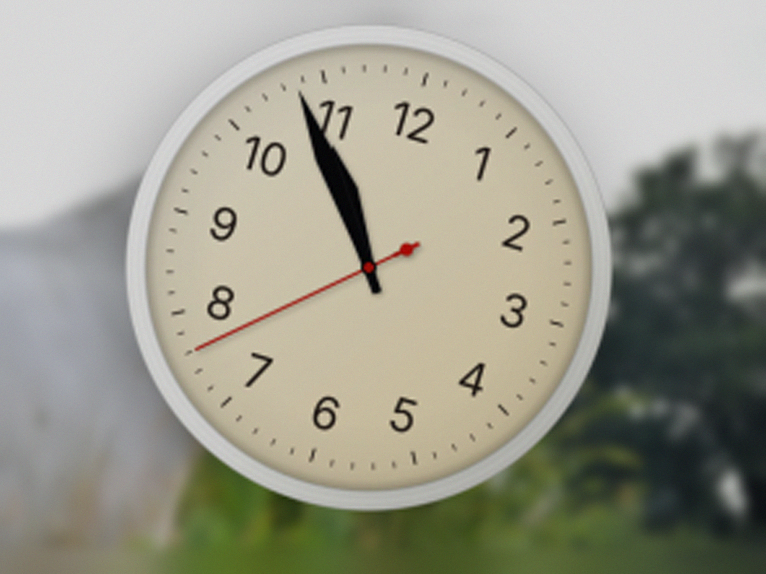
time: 10:53:38
